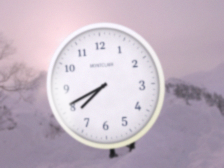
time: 7:41
